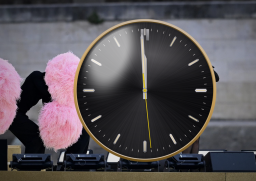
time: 11:59:29
